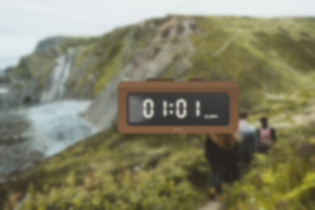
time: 1:01
